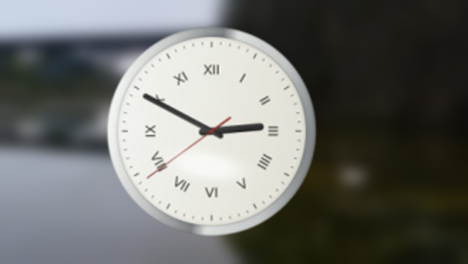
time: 2:49:39
